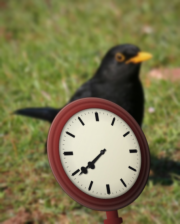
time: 7:39
